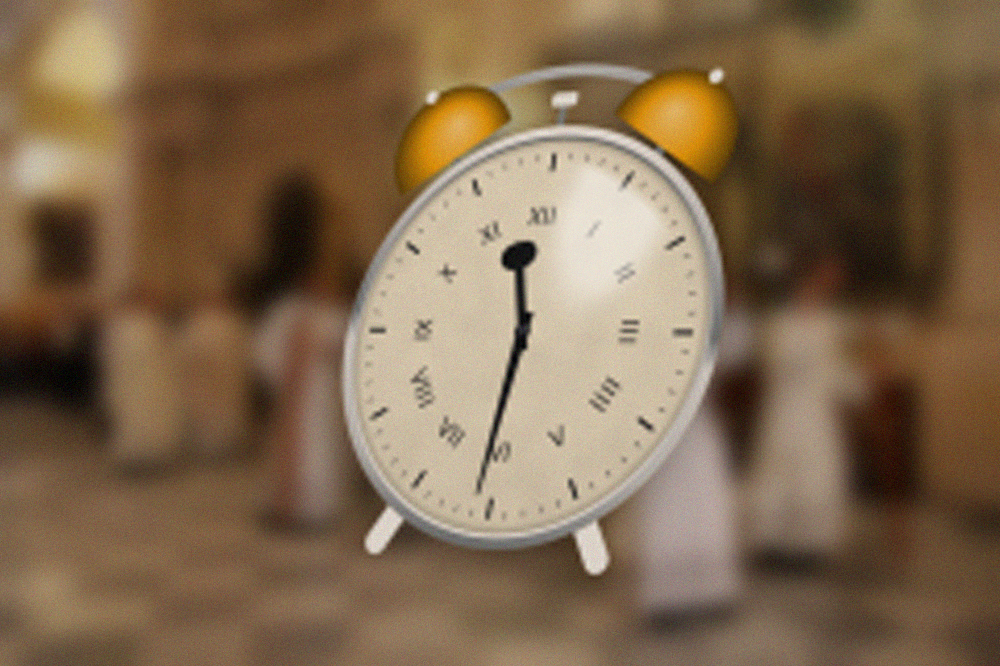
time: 11:31
